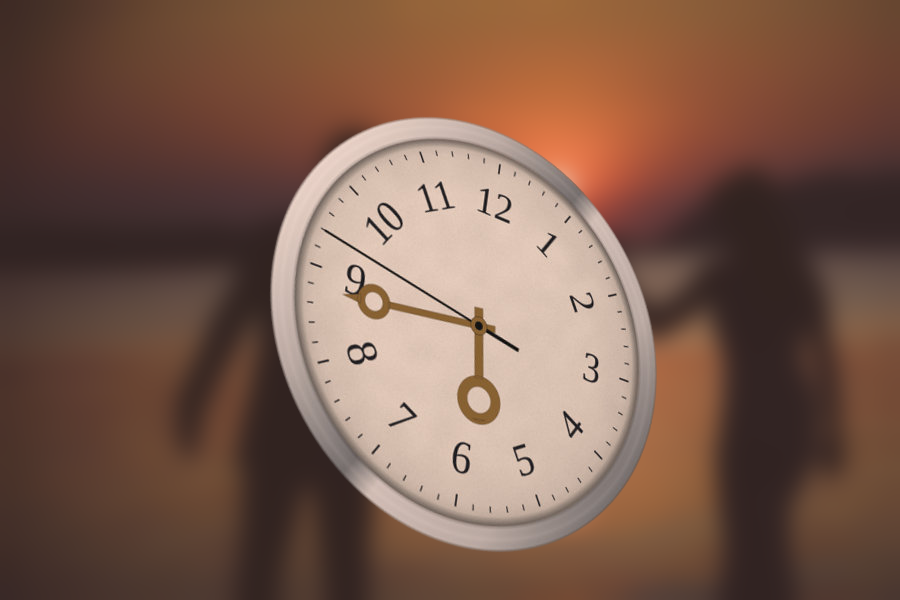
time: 5:43:47
